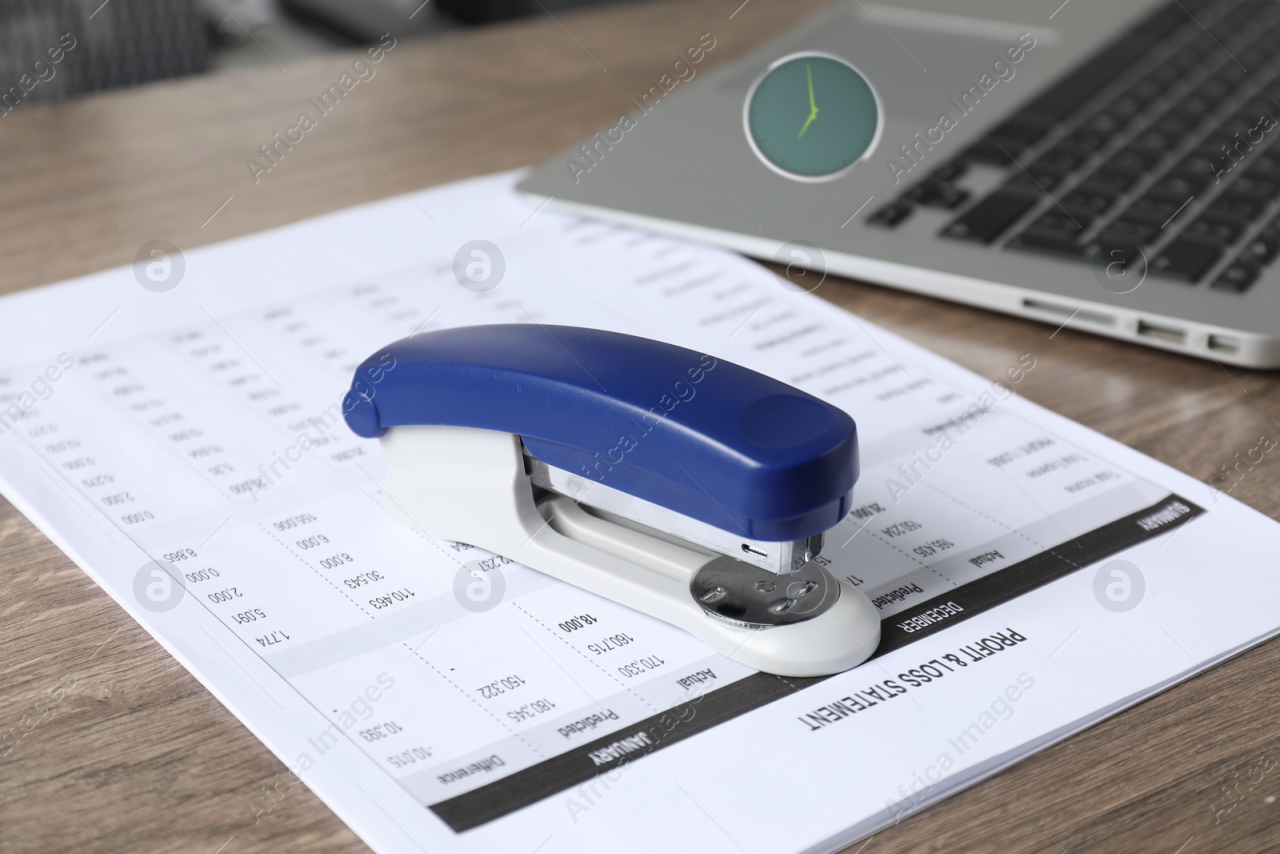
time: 6:59
